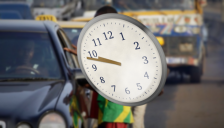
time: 9:48
